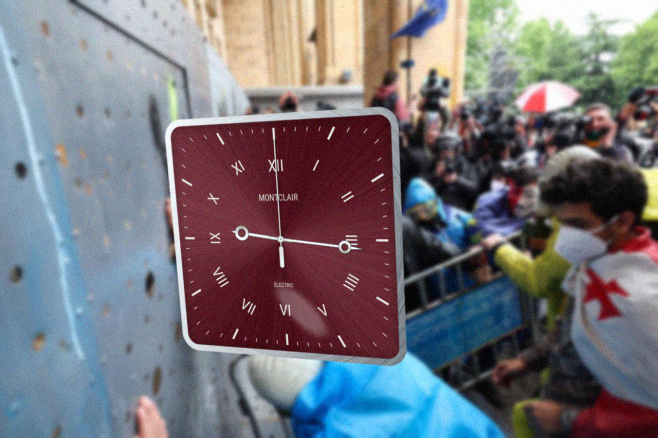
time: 9:16:00
